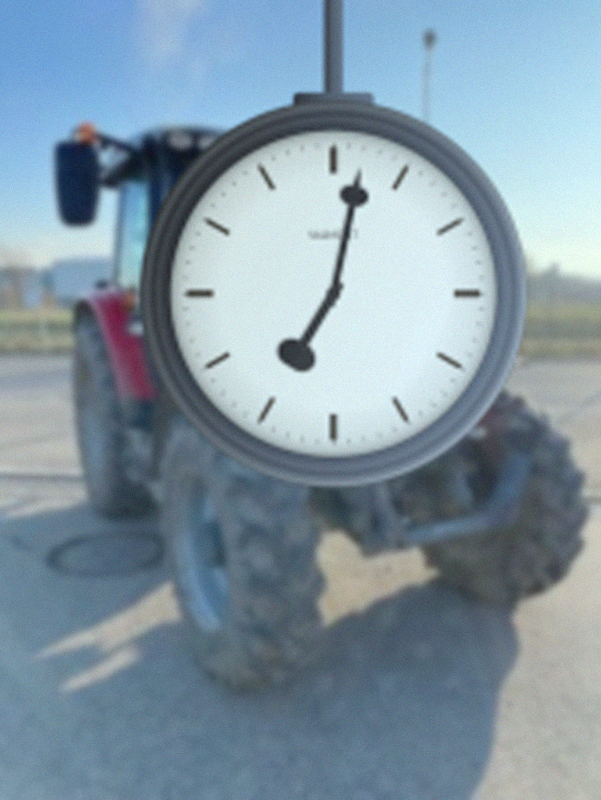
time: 7:02
